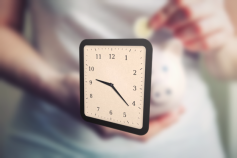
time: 9:22
